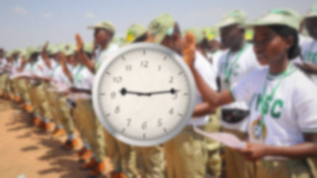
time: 9:14
